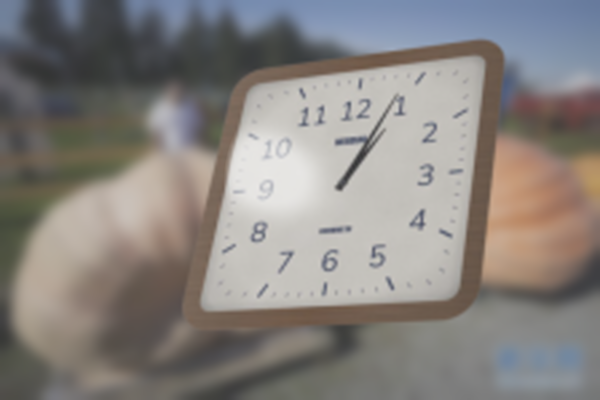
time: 1:04
